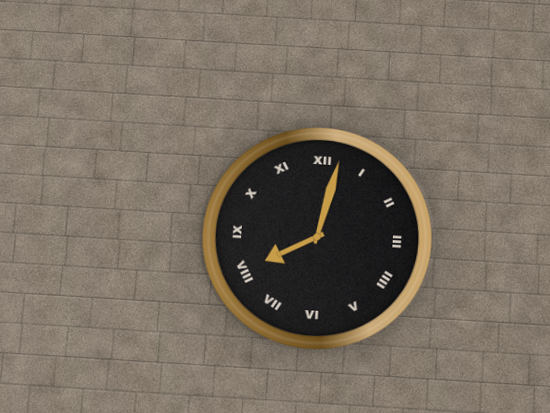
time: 8:02
